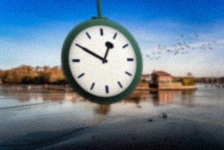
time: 12:50
